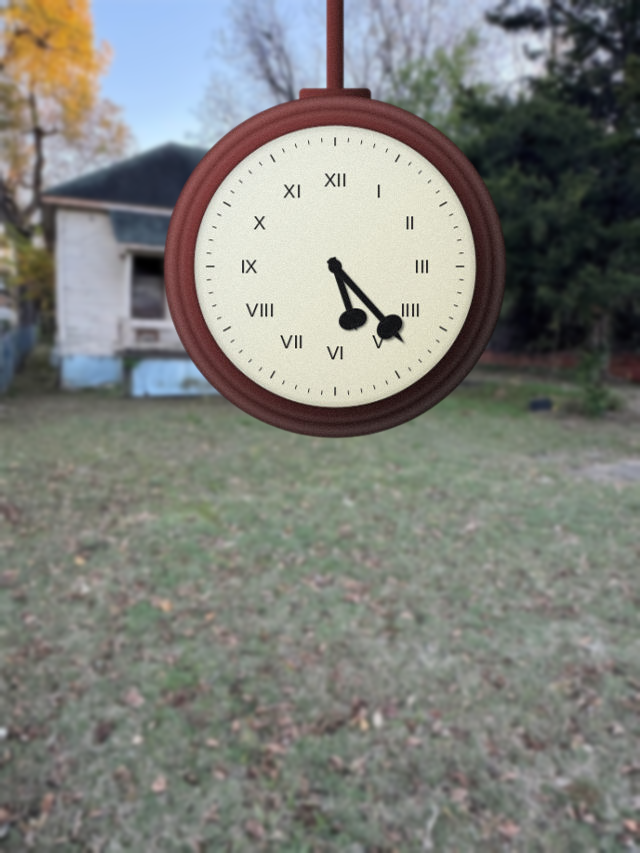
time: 5:23
